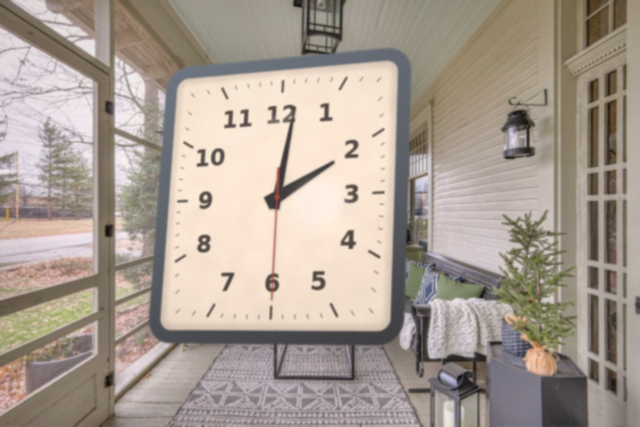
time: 2:01:30
